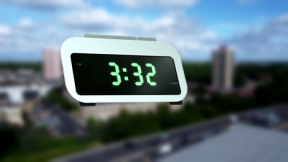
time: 3:32
